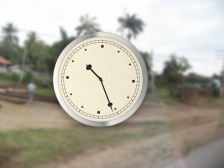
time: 10:26
